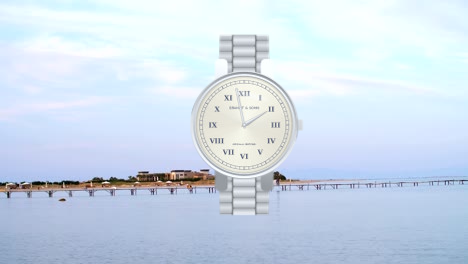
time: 1:58
